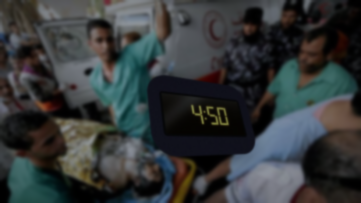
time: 4:50
